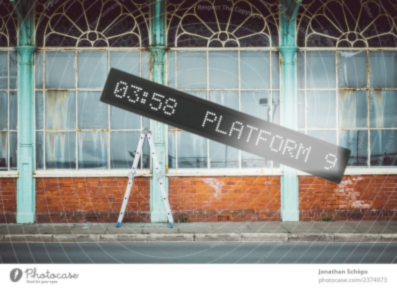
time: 3:58
